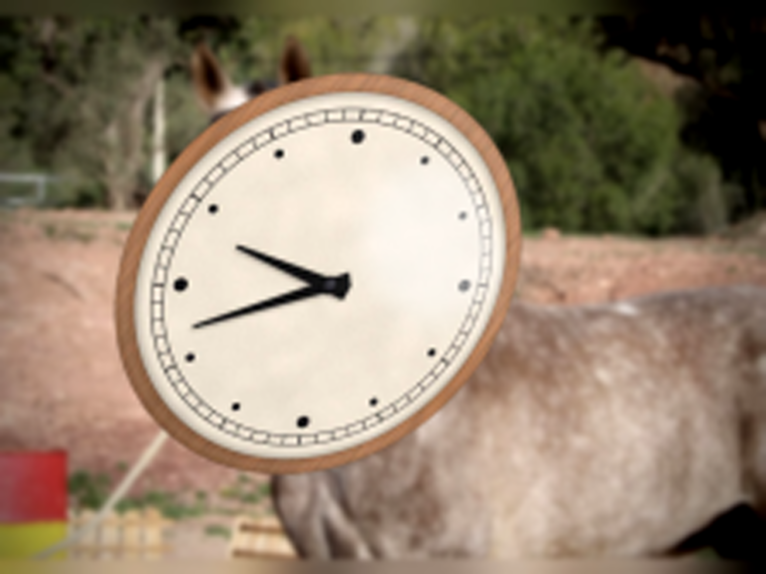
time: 9:42
